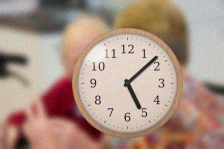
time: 5:08
